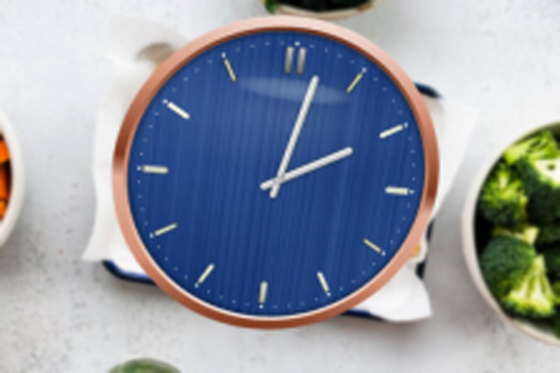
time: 2:02
